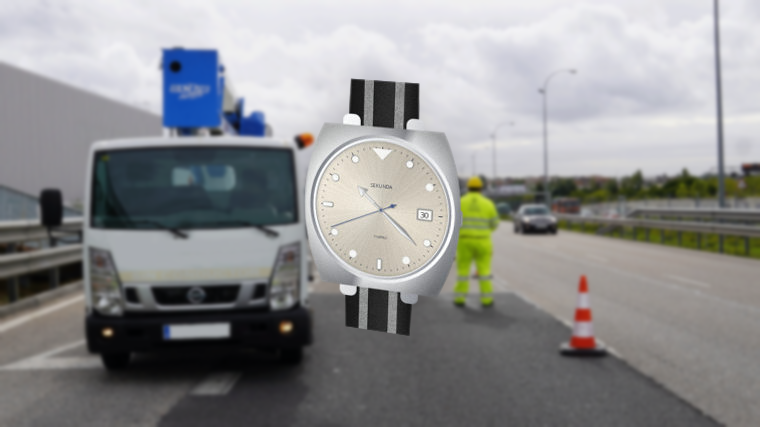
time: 10:21:41
